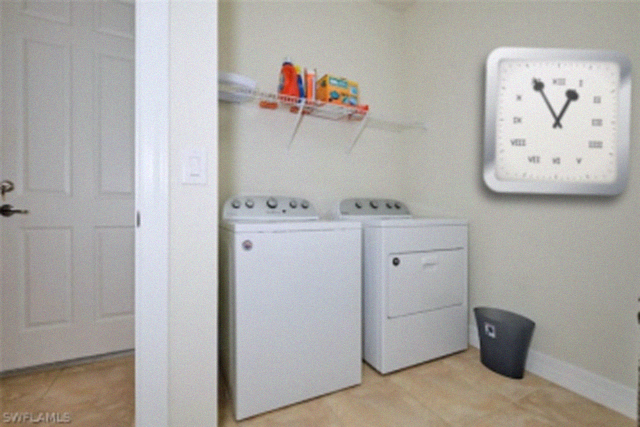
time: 12:55
